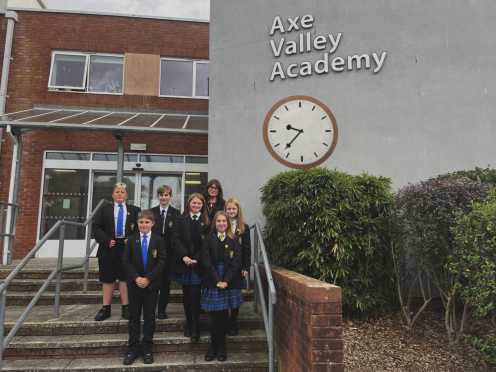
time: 9:37
